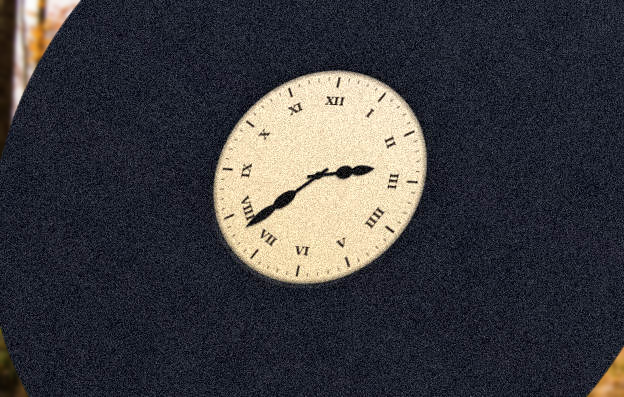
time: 2:38
